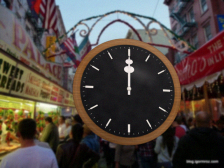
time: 12:00
